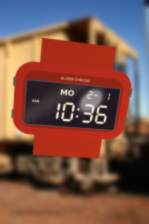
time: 10:36
